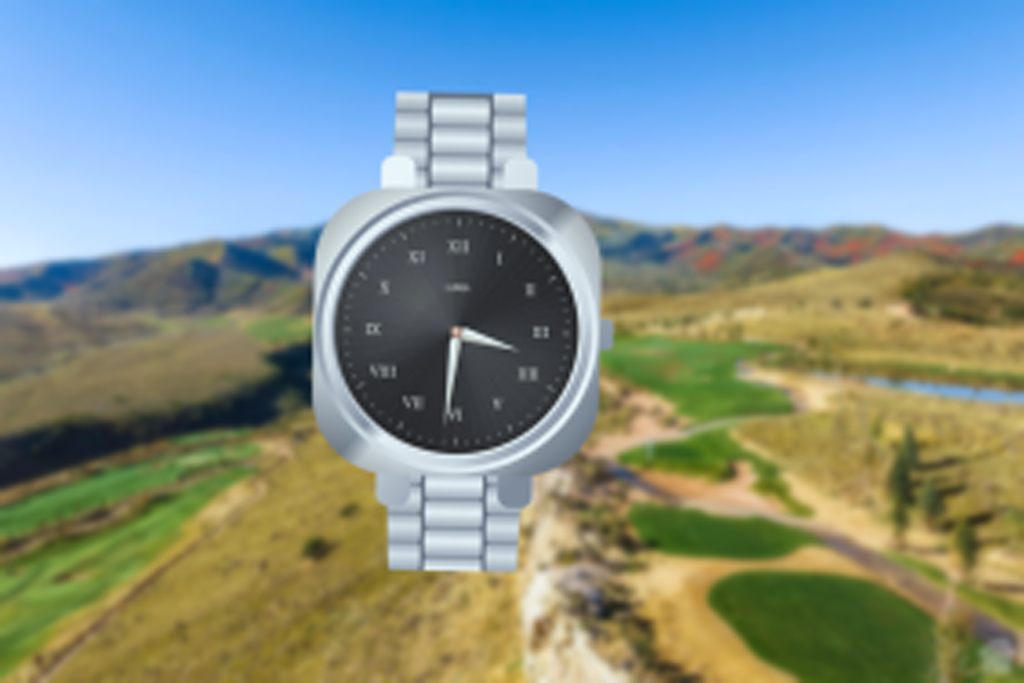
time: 3:31
